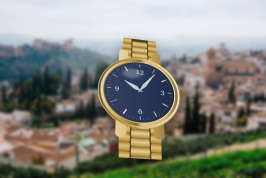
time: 10:06
